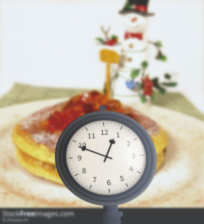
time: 12:49
